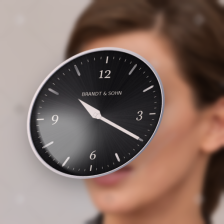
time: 10:20
